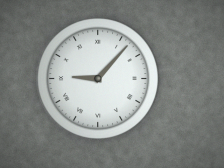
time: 9:07
